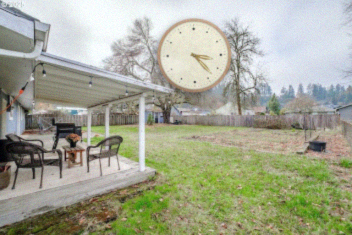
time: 3:23
